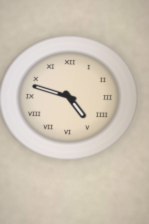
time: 4:48
